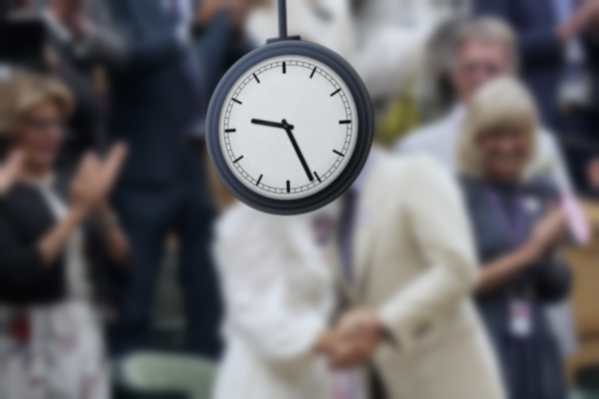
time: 9:26
